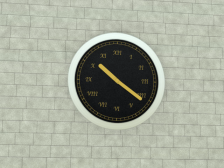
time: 10:21
